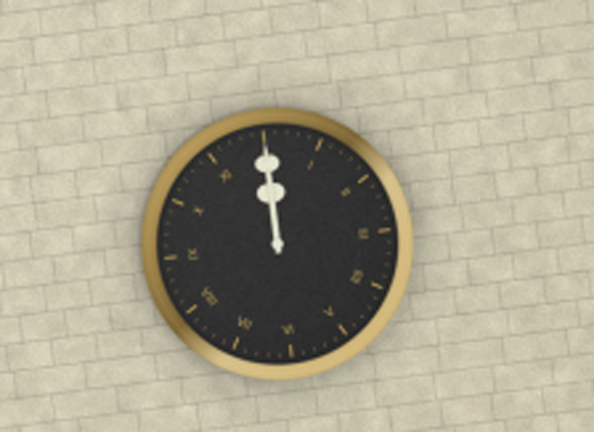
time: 12:00
